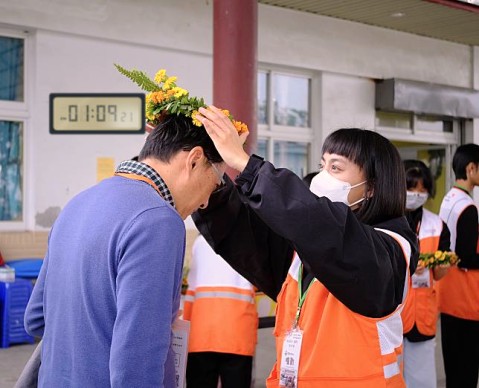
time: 1:09:21
